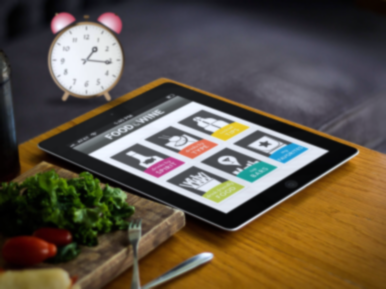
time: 1:16
